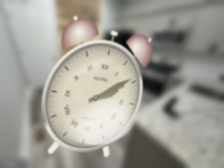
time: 2:09
